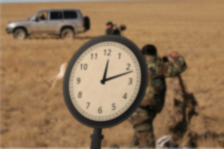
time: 12:12
